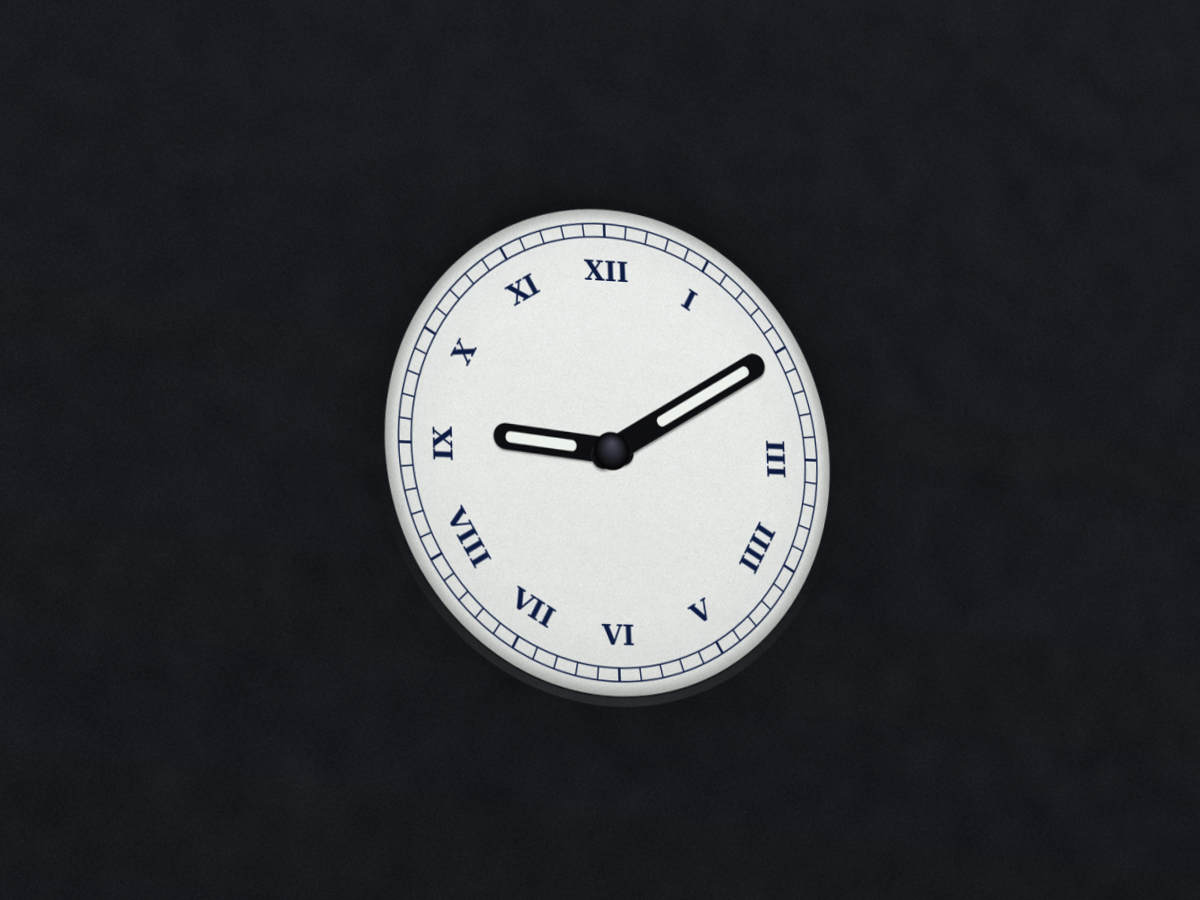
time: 9:10
